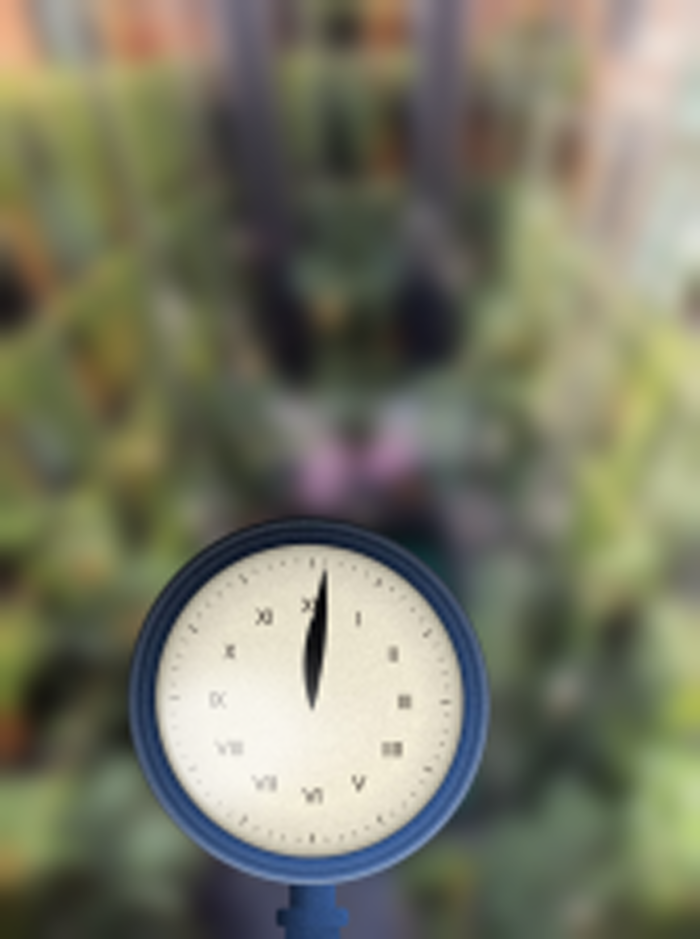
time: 12:01
